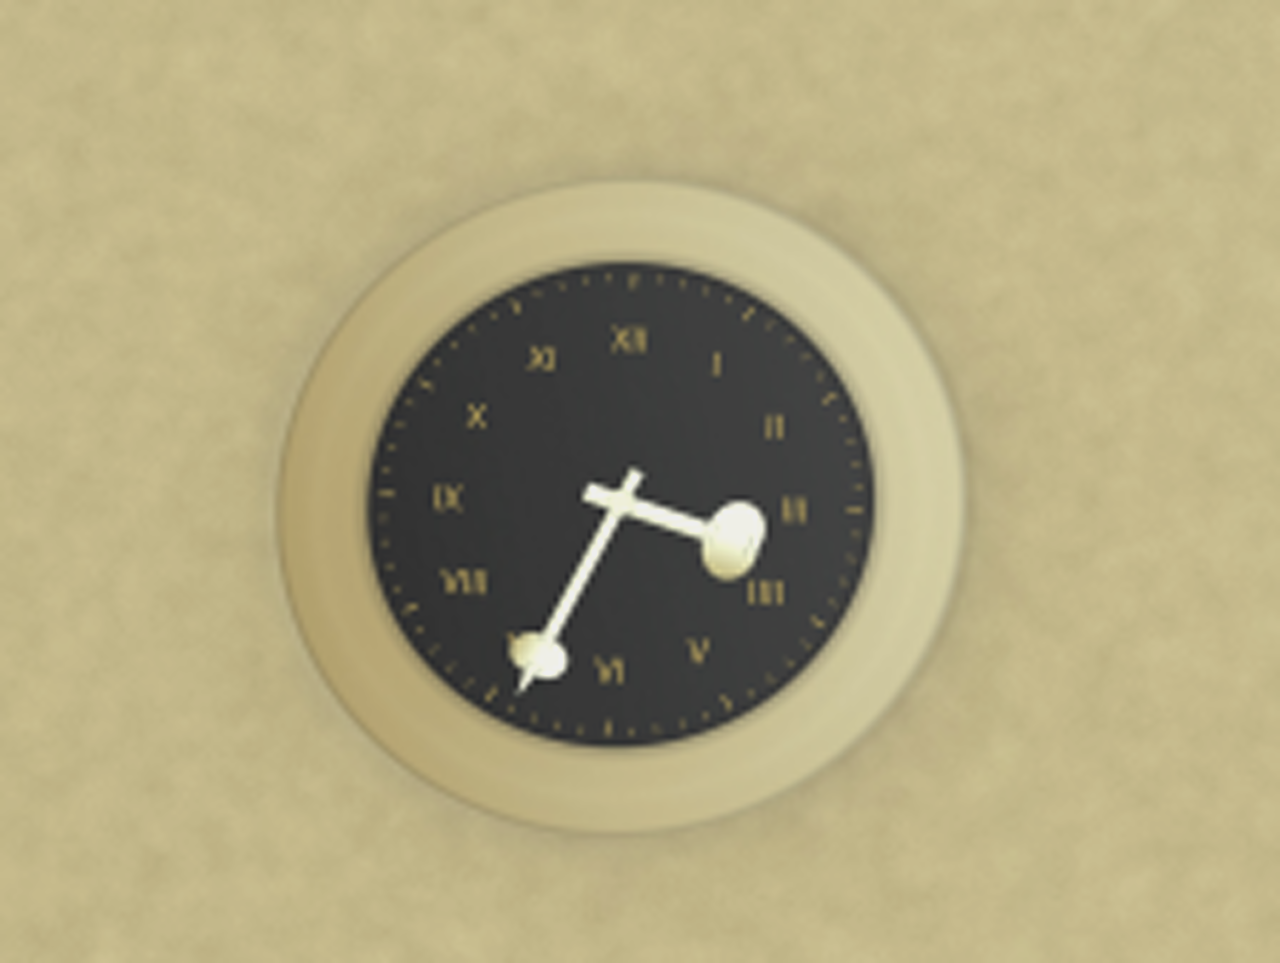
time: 3:34
